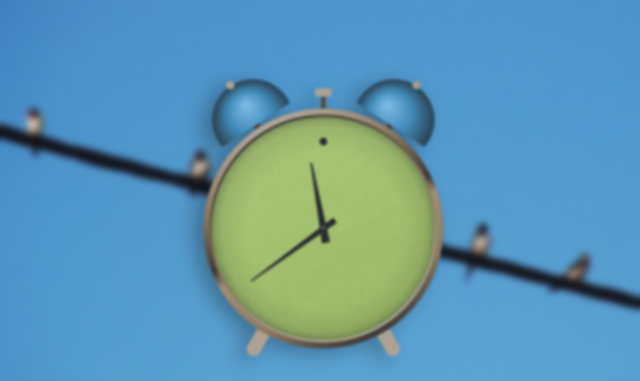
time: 11:39
